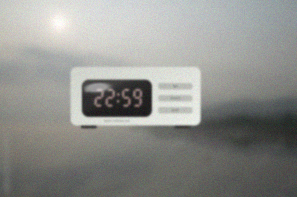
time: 22:59
